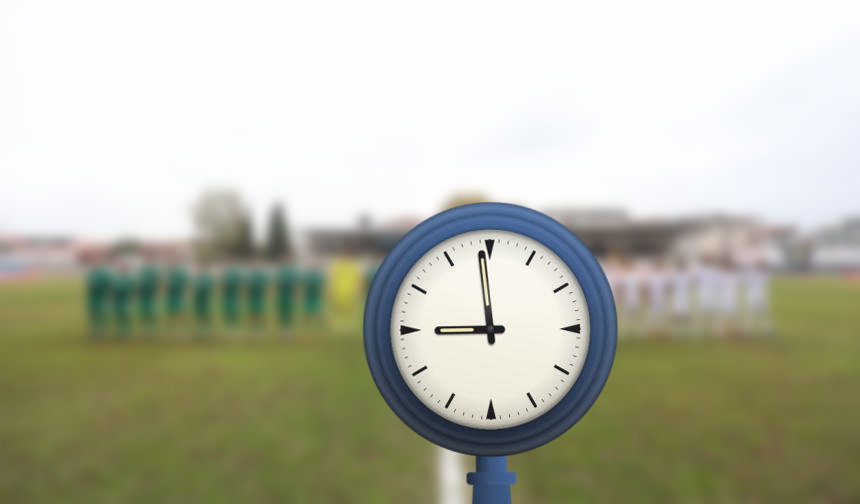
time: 8:59
